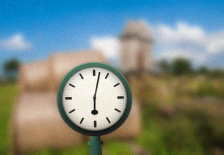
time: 6:02
